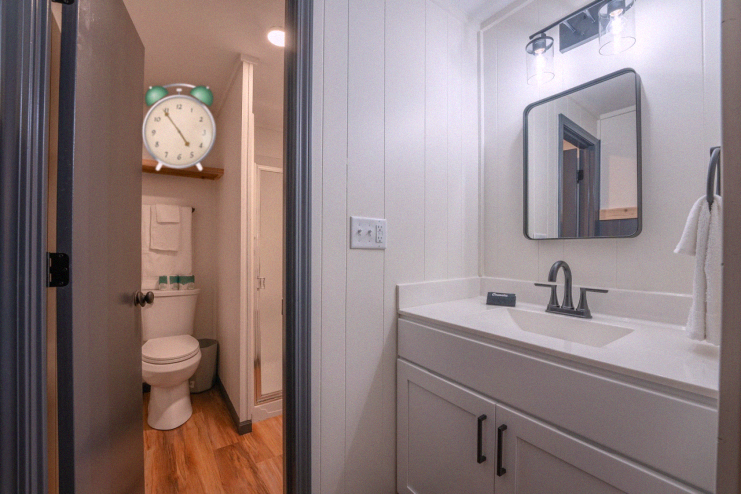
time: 4:54
